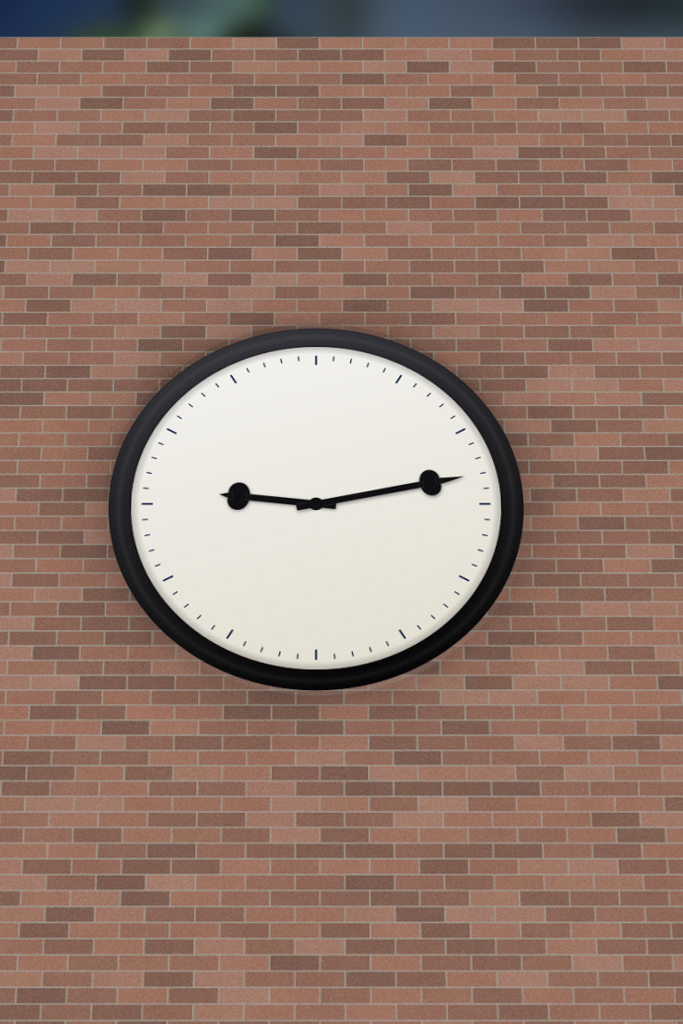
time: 9:13
